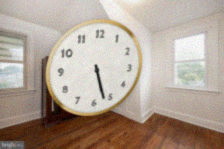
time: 5:27
